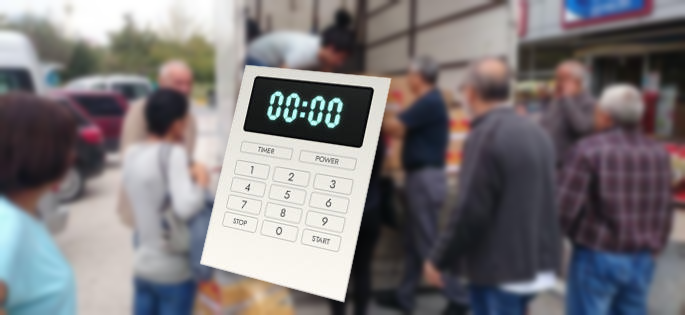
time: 0:00
